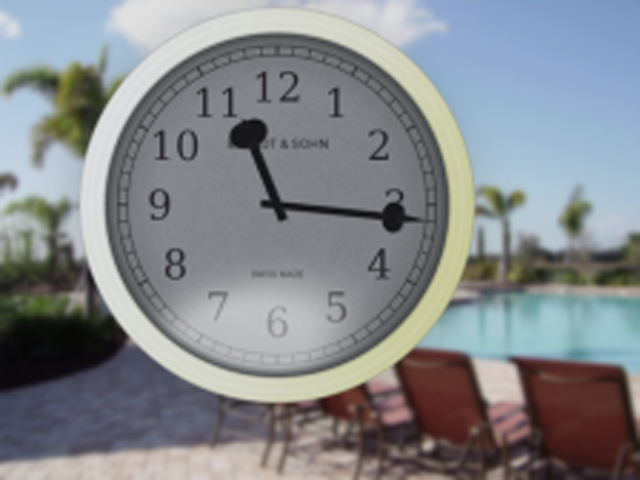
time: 11:16
